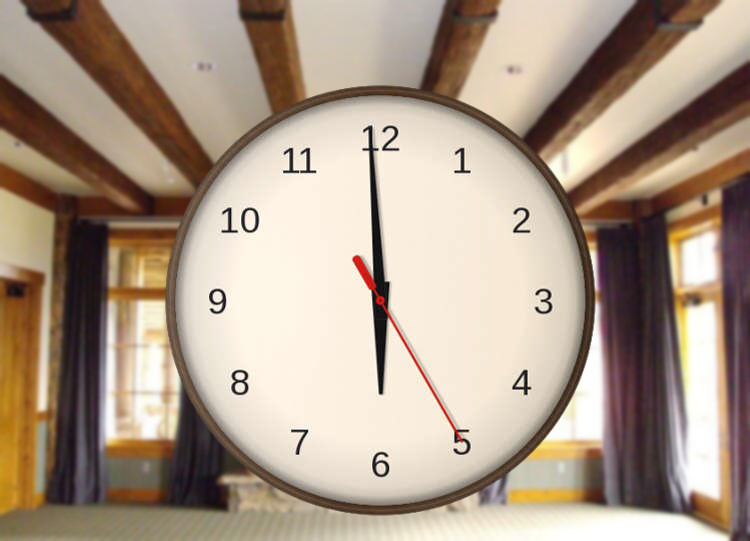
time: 5:59:25
